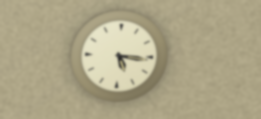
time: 5:16
